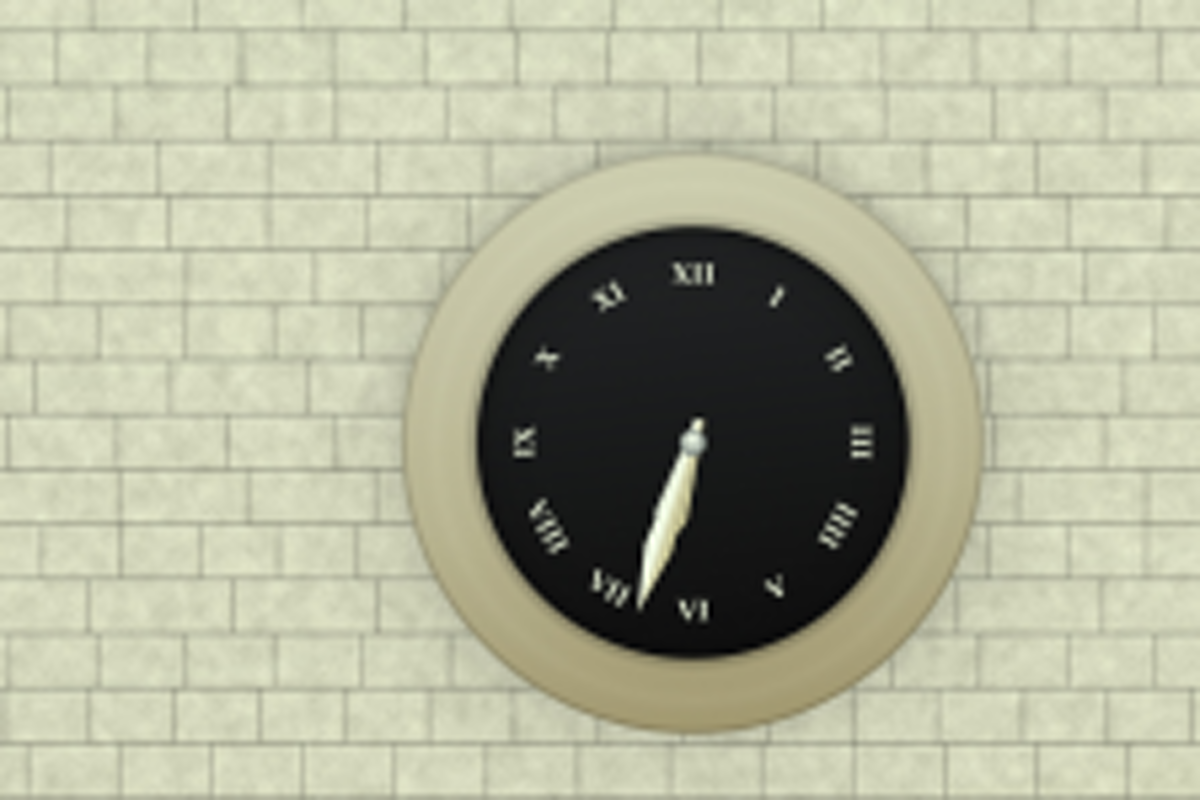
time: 6:33
